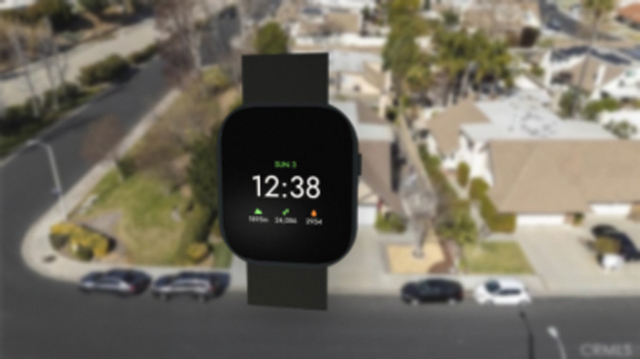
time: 12:38
